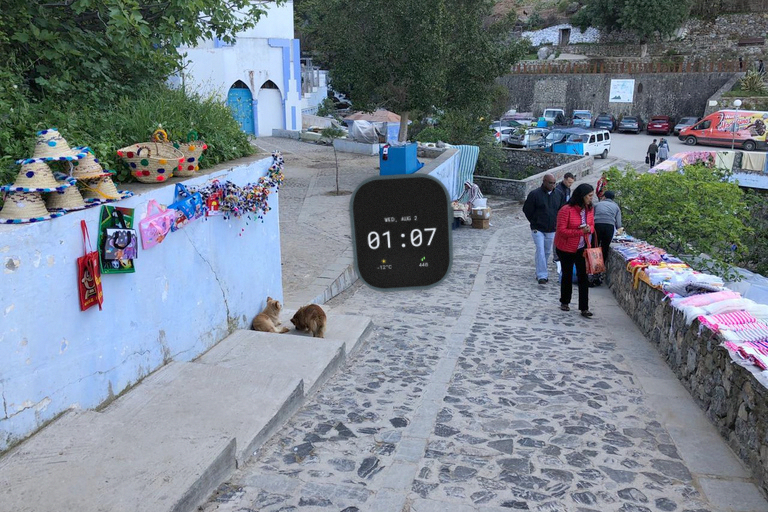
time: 1:07
